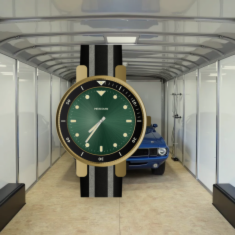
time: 7:36
